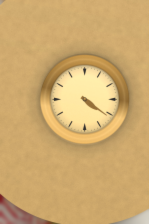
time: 4:21
